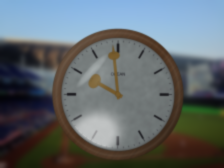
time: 9:59
